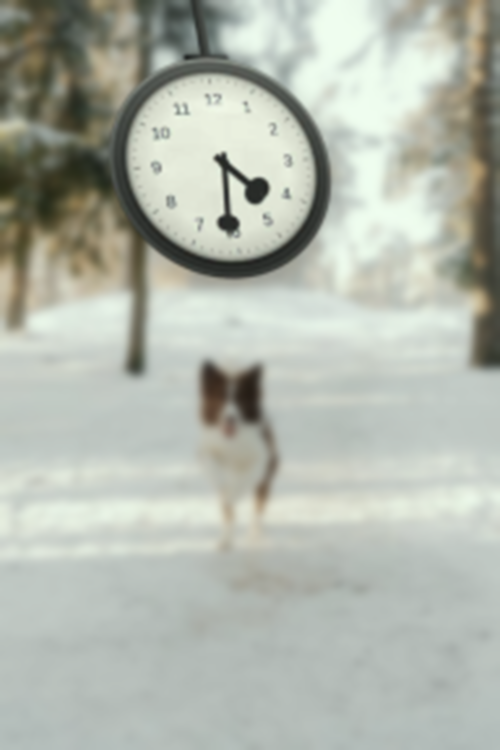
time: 4:31
